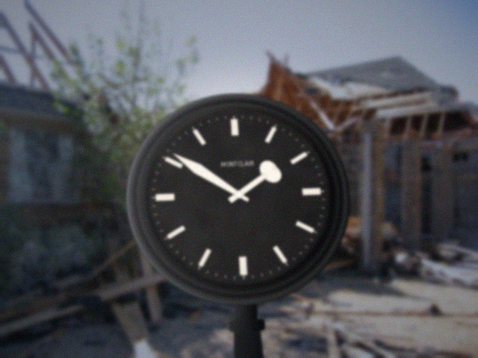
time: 1:51
